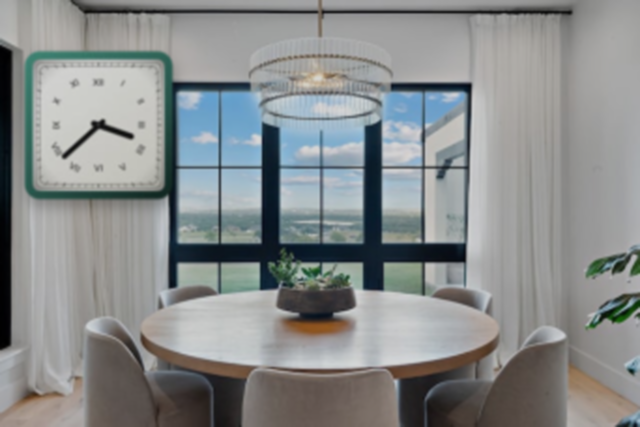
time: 3:38
